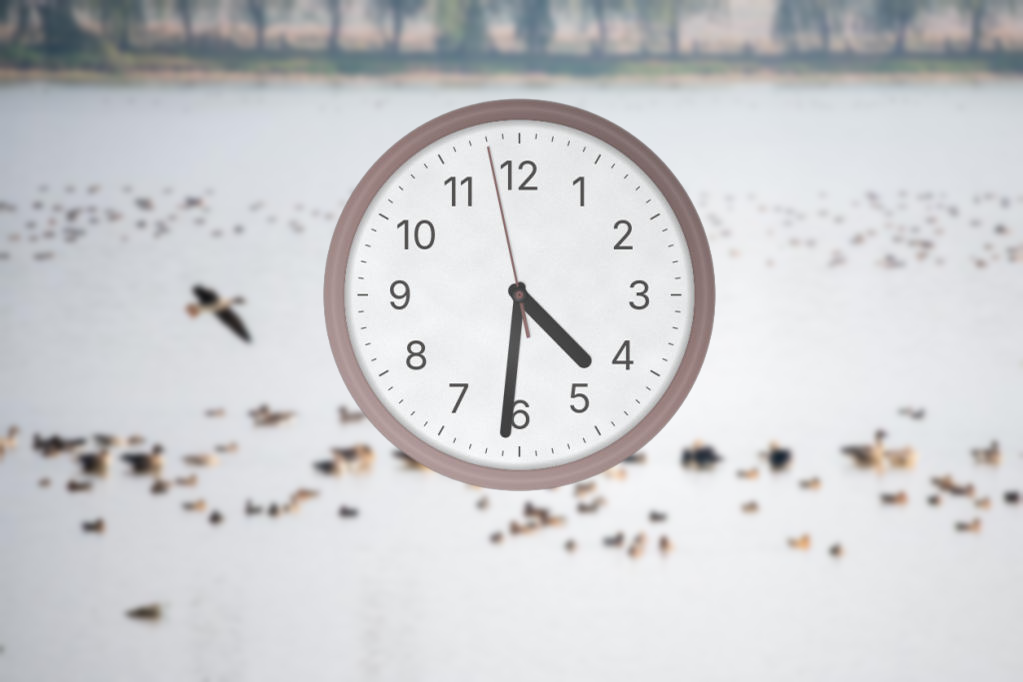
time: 4:30:58
